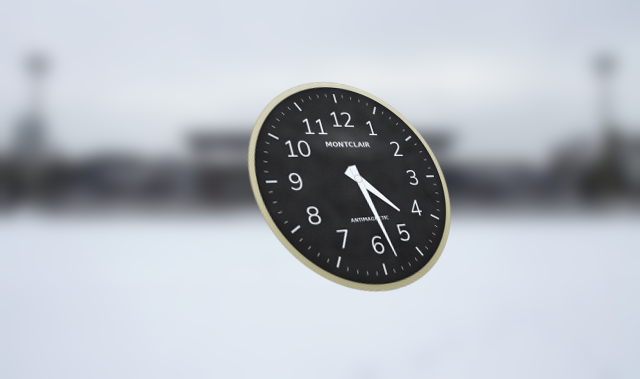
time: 4:28
